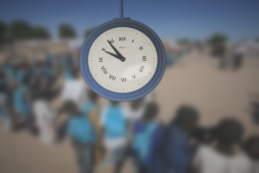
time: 9:54
